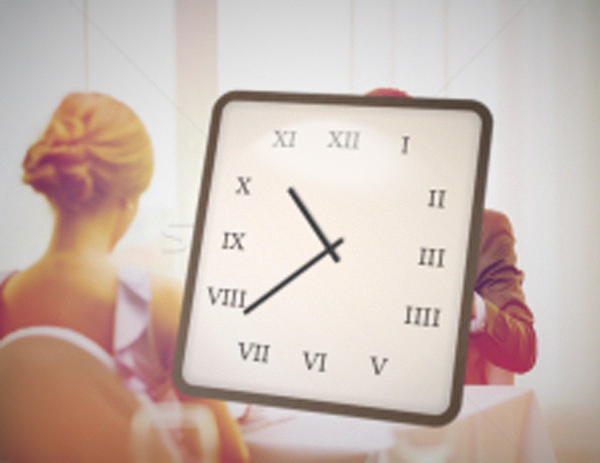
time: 10:38
